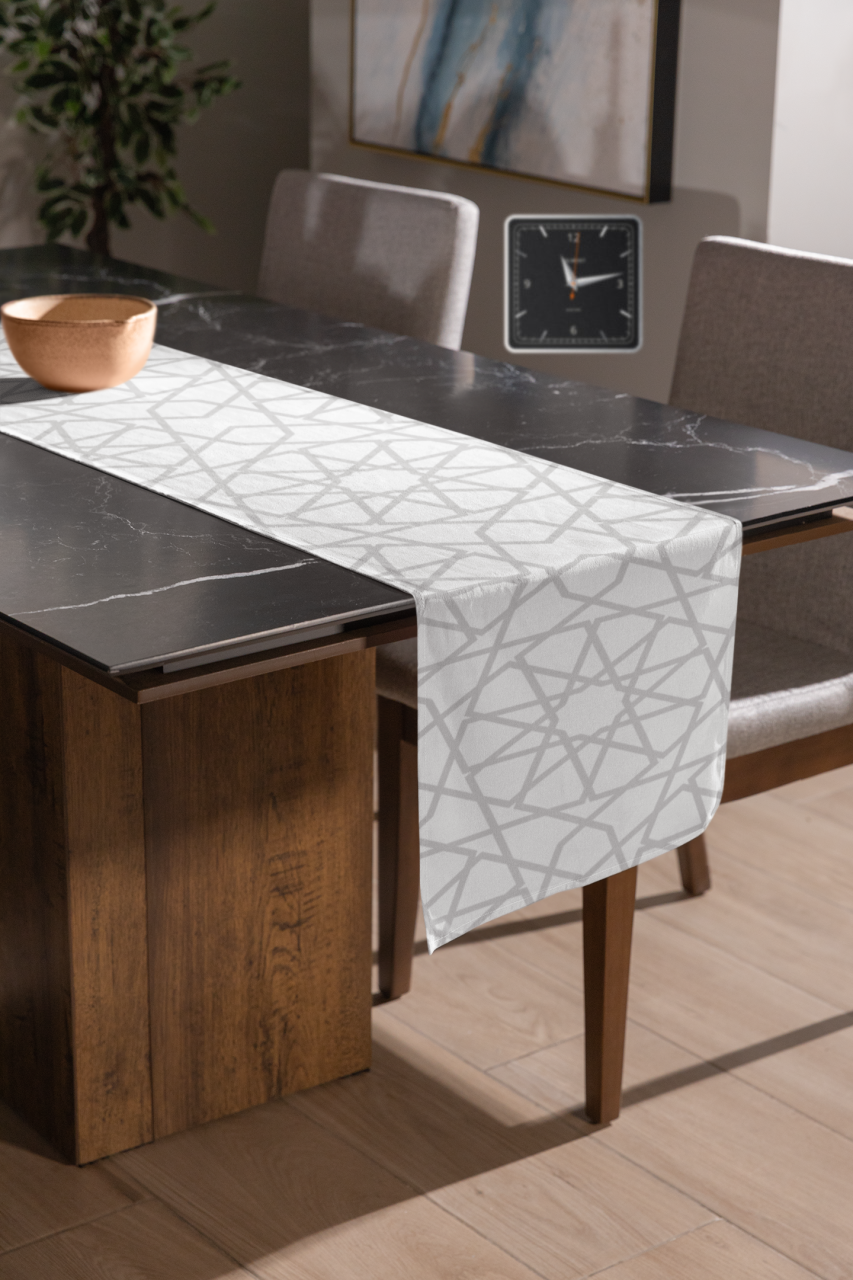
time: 11:13:01
